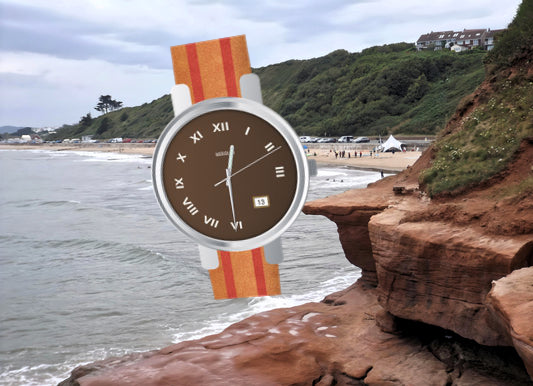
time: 12:30:11
